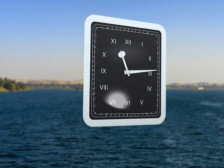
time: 11:14
